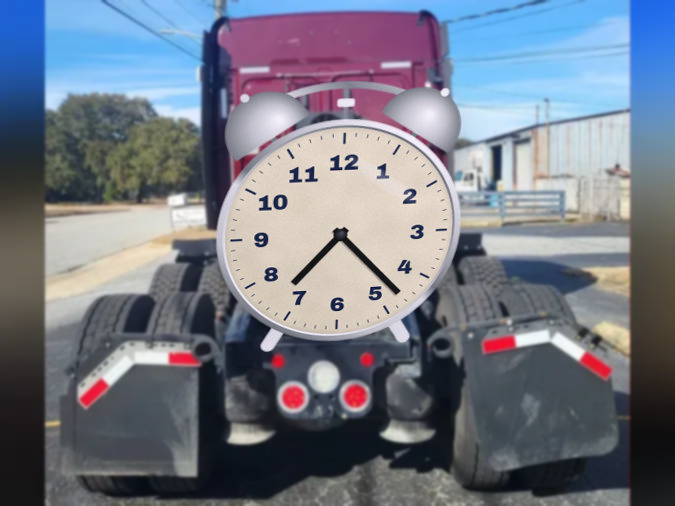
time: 7:23
